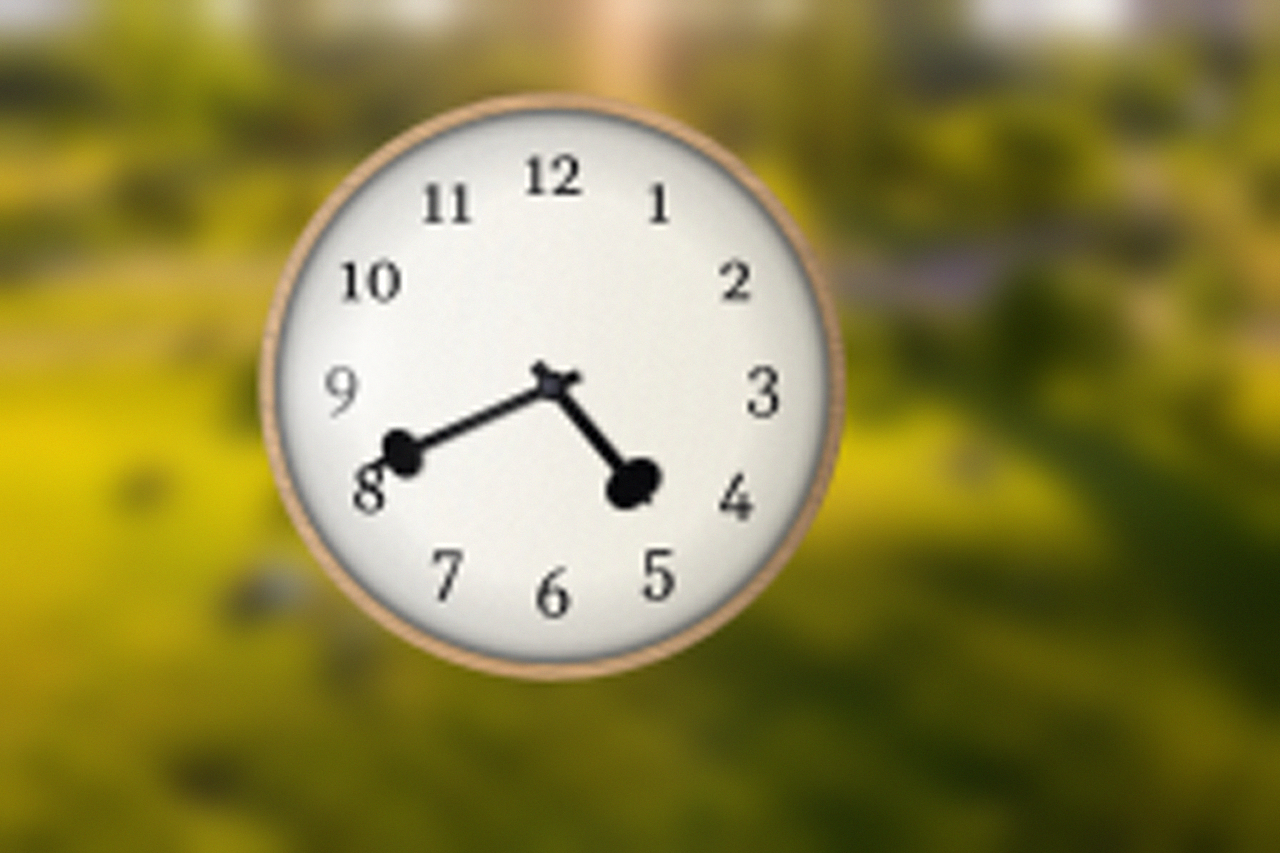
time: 4:41
